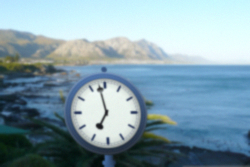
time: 6:58
